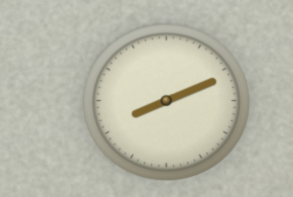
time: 8:11
